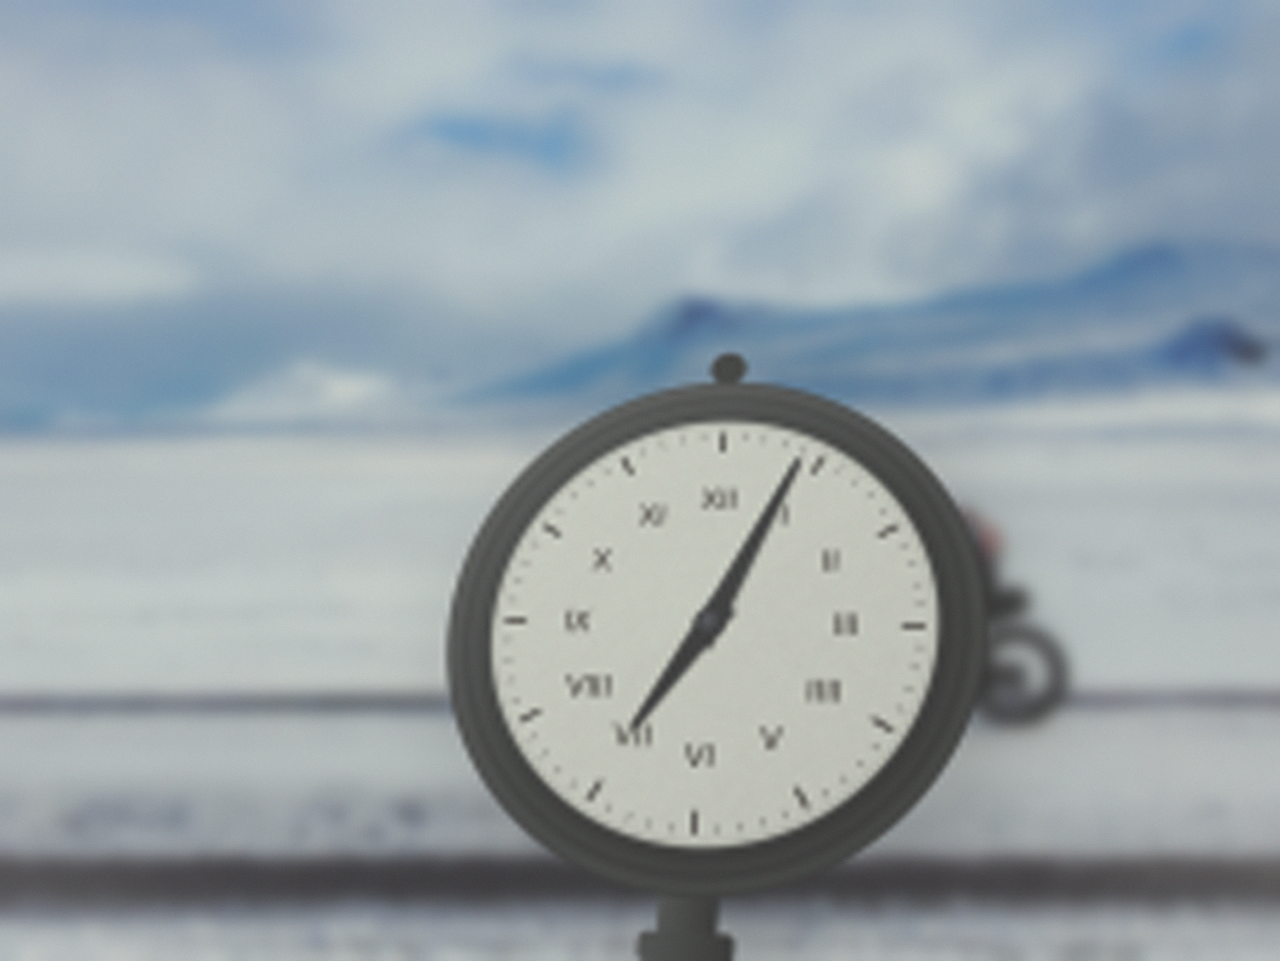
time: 7:04
